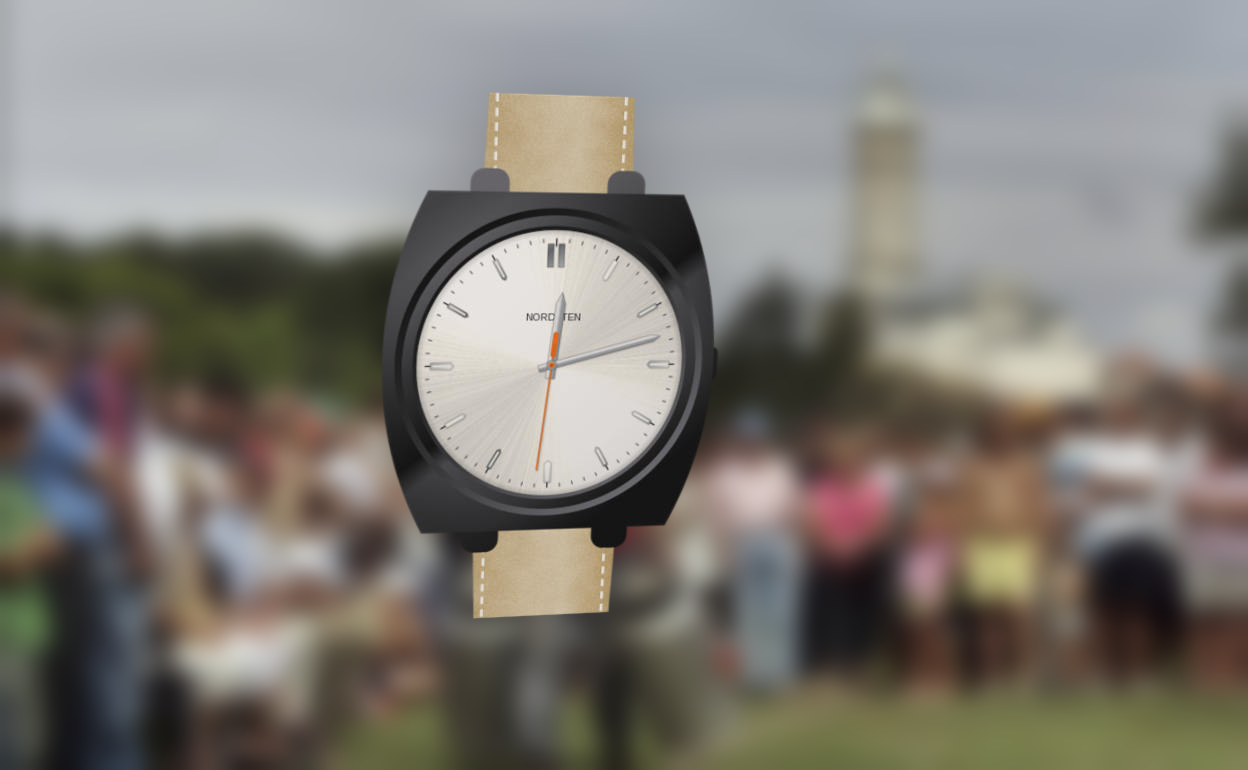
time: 12:12:31
